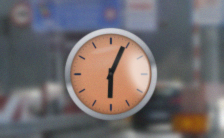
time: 6:04
